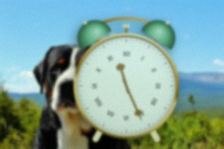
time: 11:26
